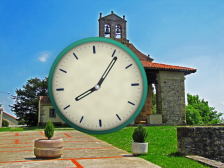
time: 8:06
